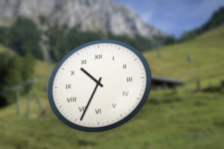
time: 10:34
